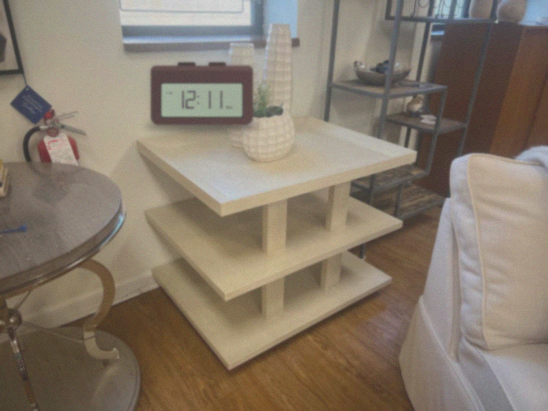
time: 12:11
